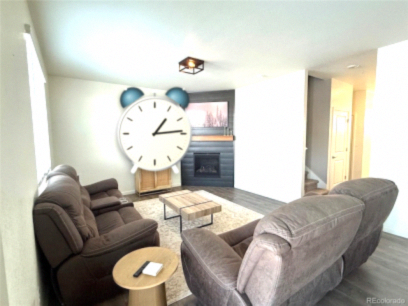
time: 1:14
